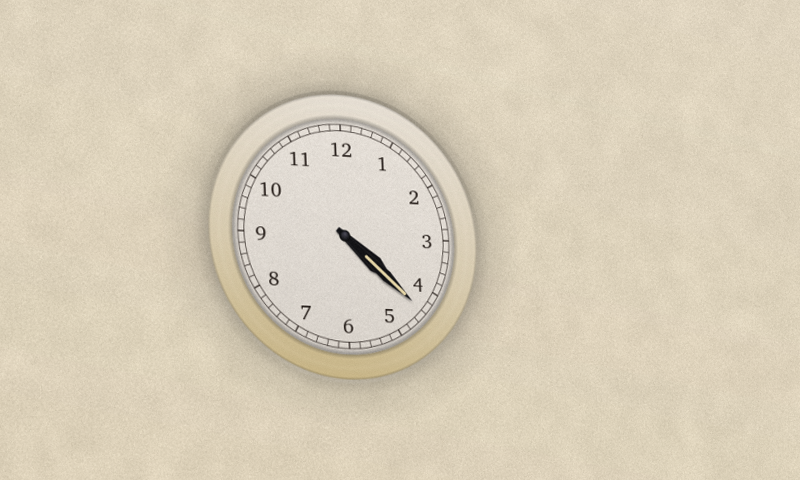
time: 4:22
